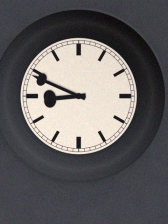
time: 8:49
